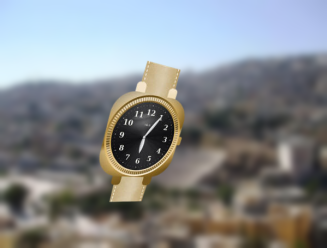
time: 6:05
